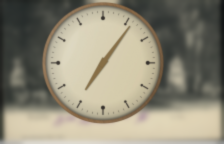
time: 7:06
